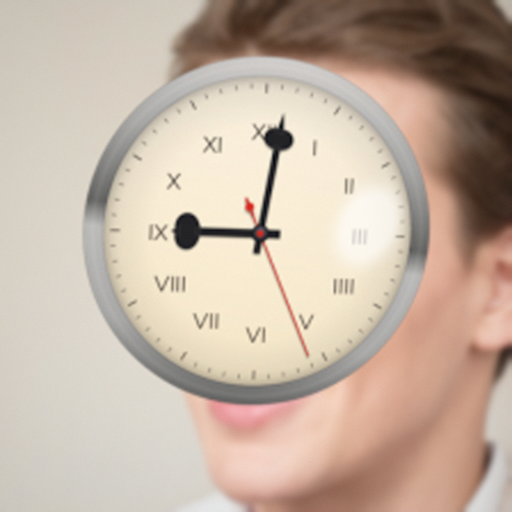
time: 9:01:26
